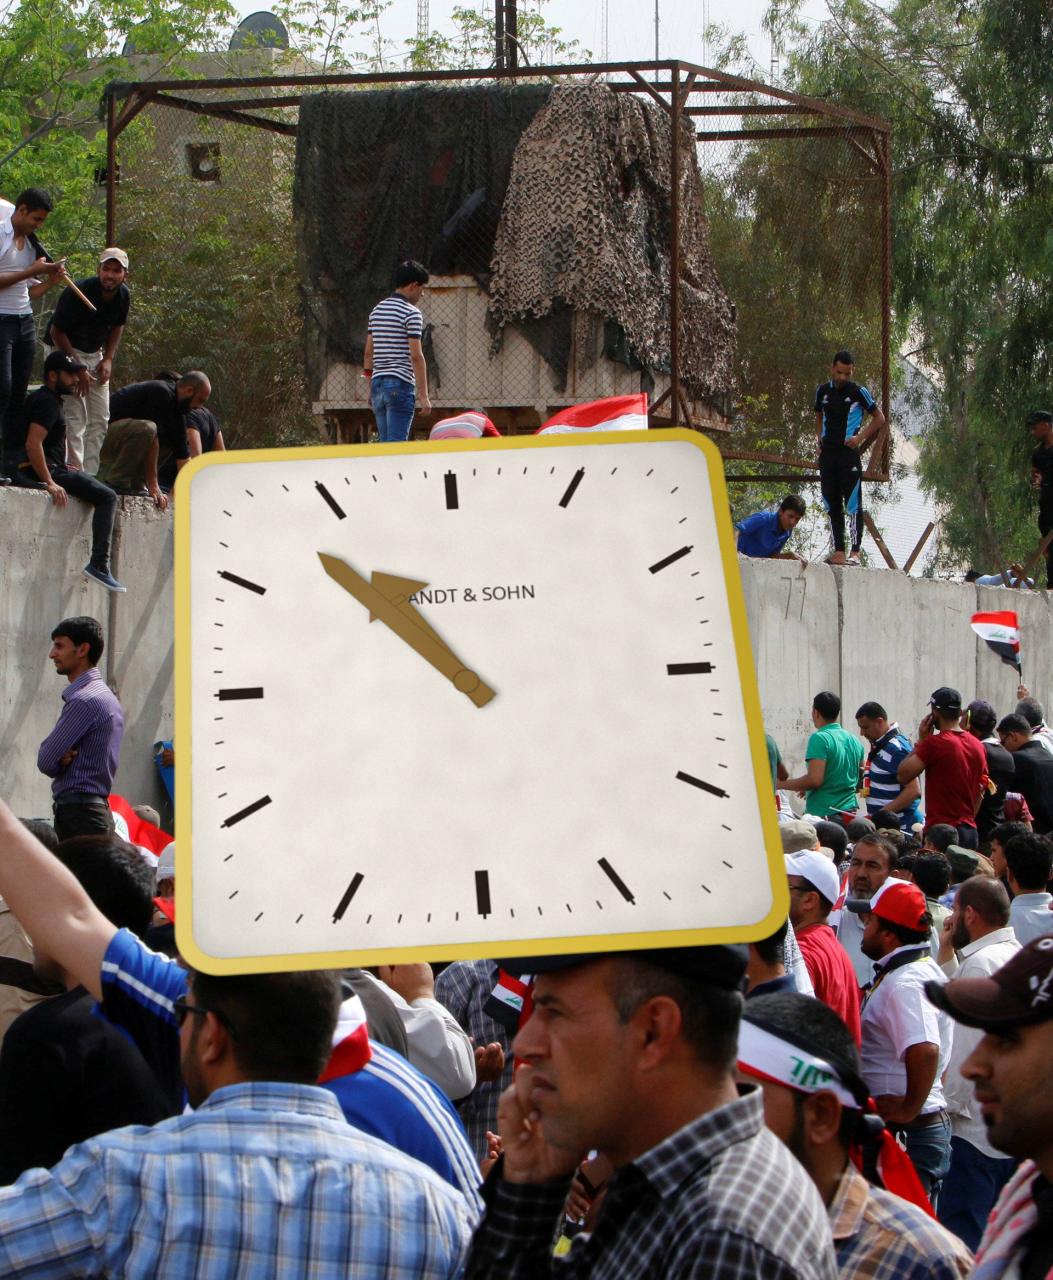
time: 10:53
